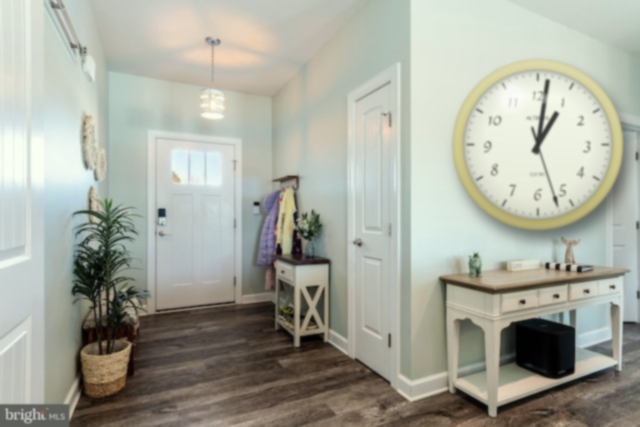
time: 1:01:27
